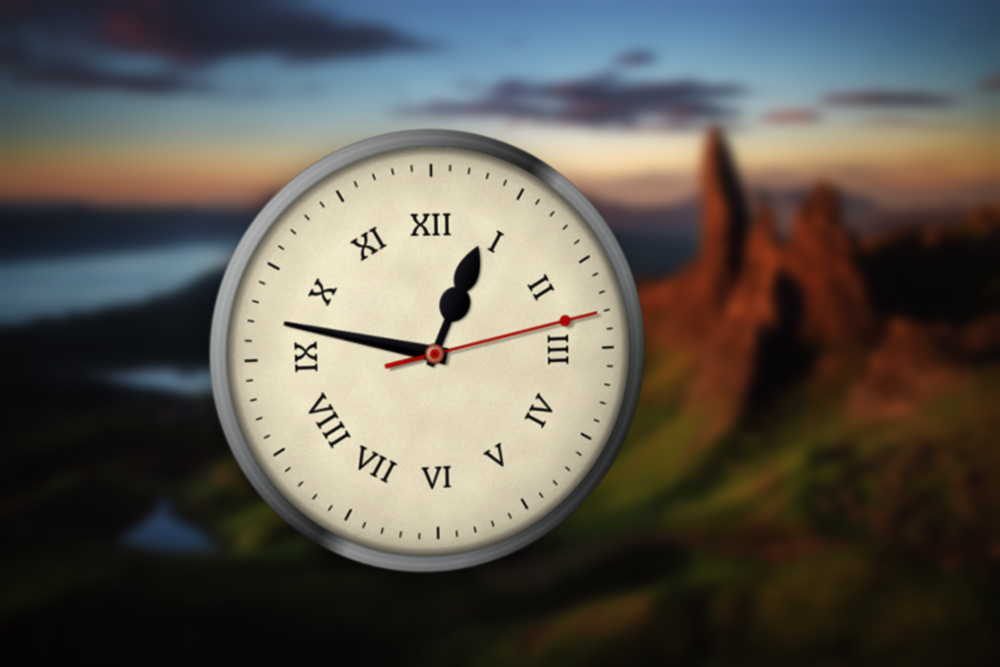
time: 12:47:13
